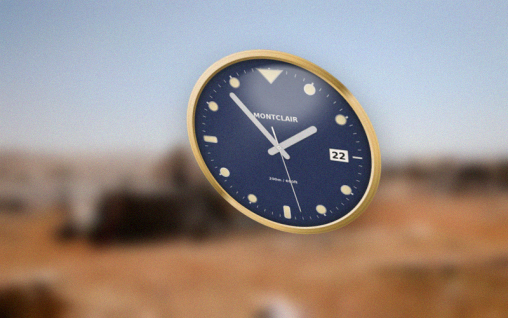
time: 1:53:28
